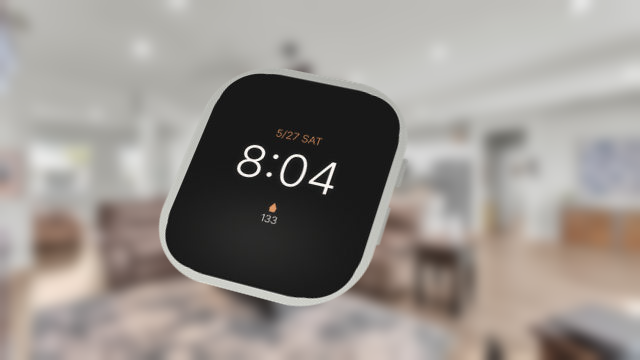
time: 8:04
